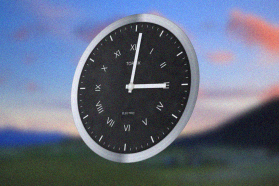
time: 3:01
